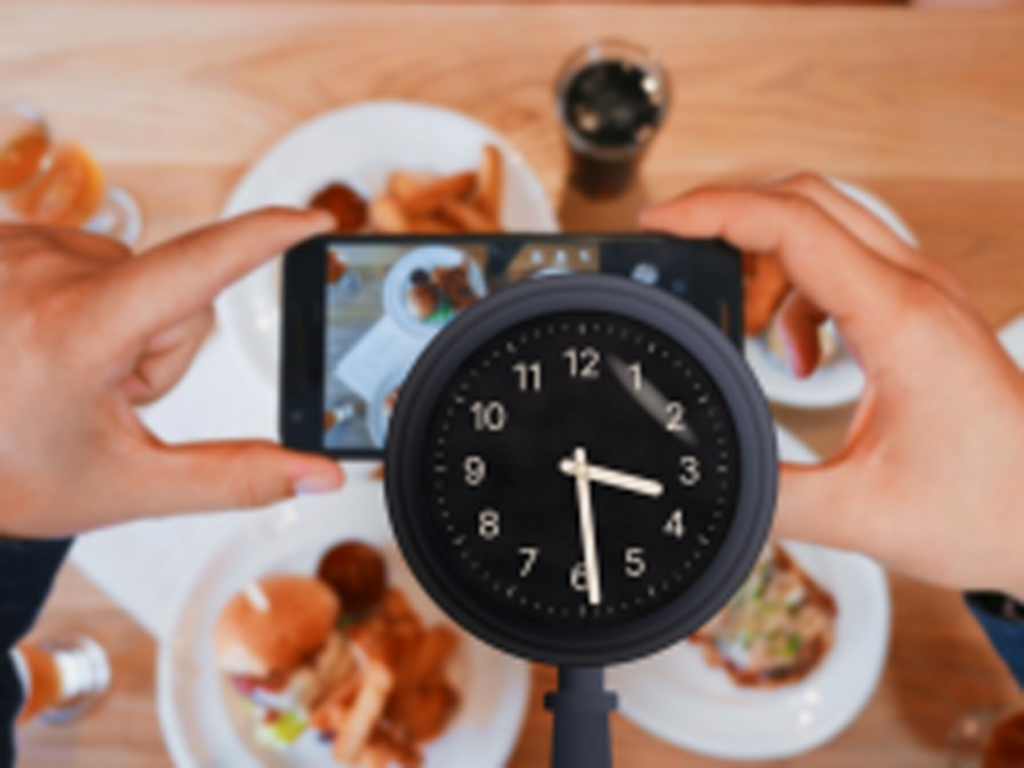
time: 3:29
